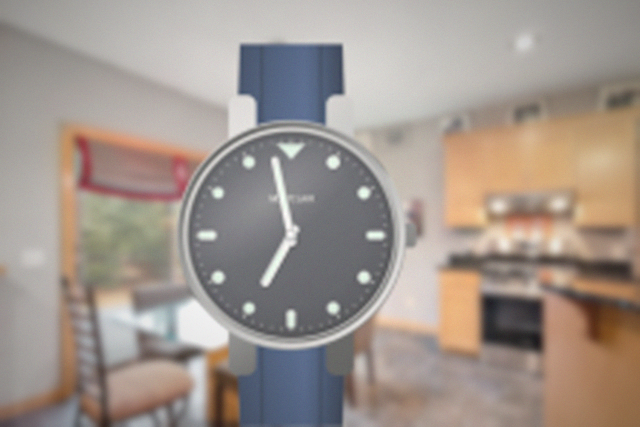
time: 6:58
